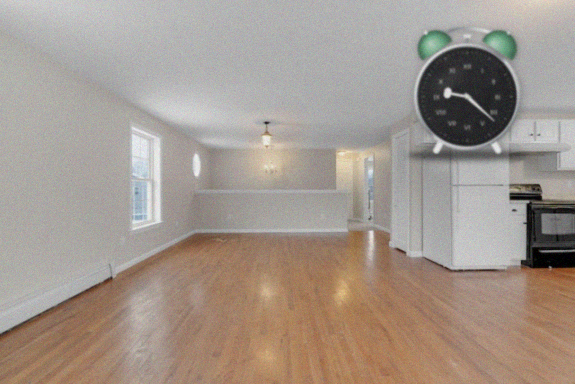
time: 9:22
